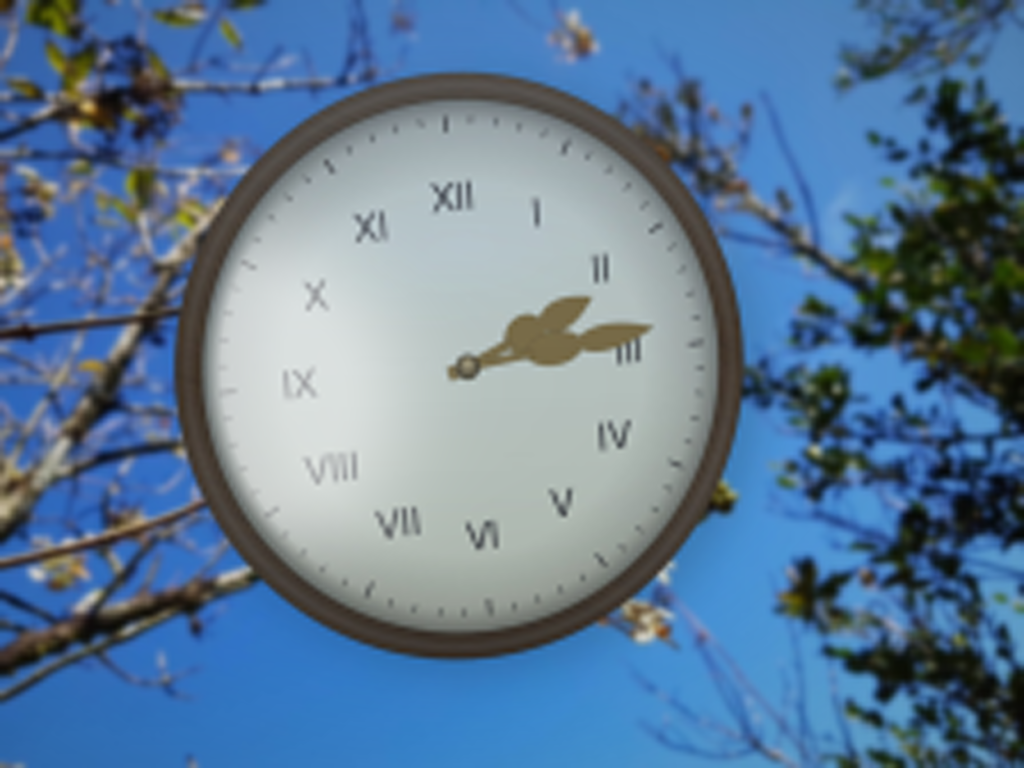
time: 2:14
